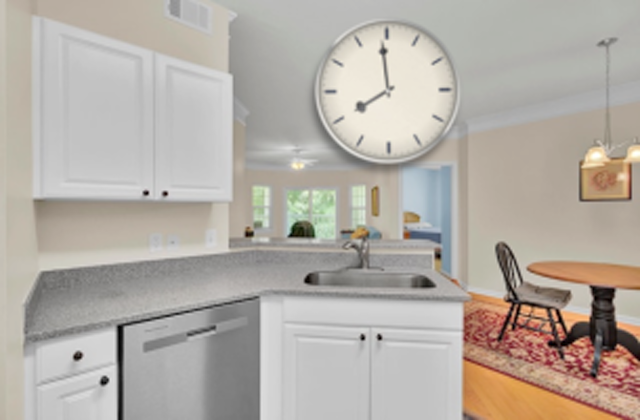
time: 7:59
